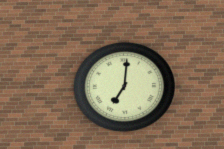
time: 7:01
